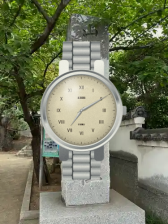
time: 7:10
